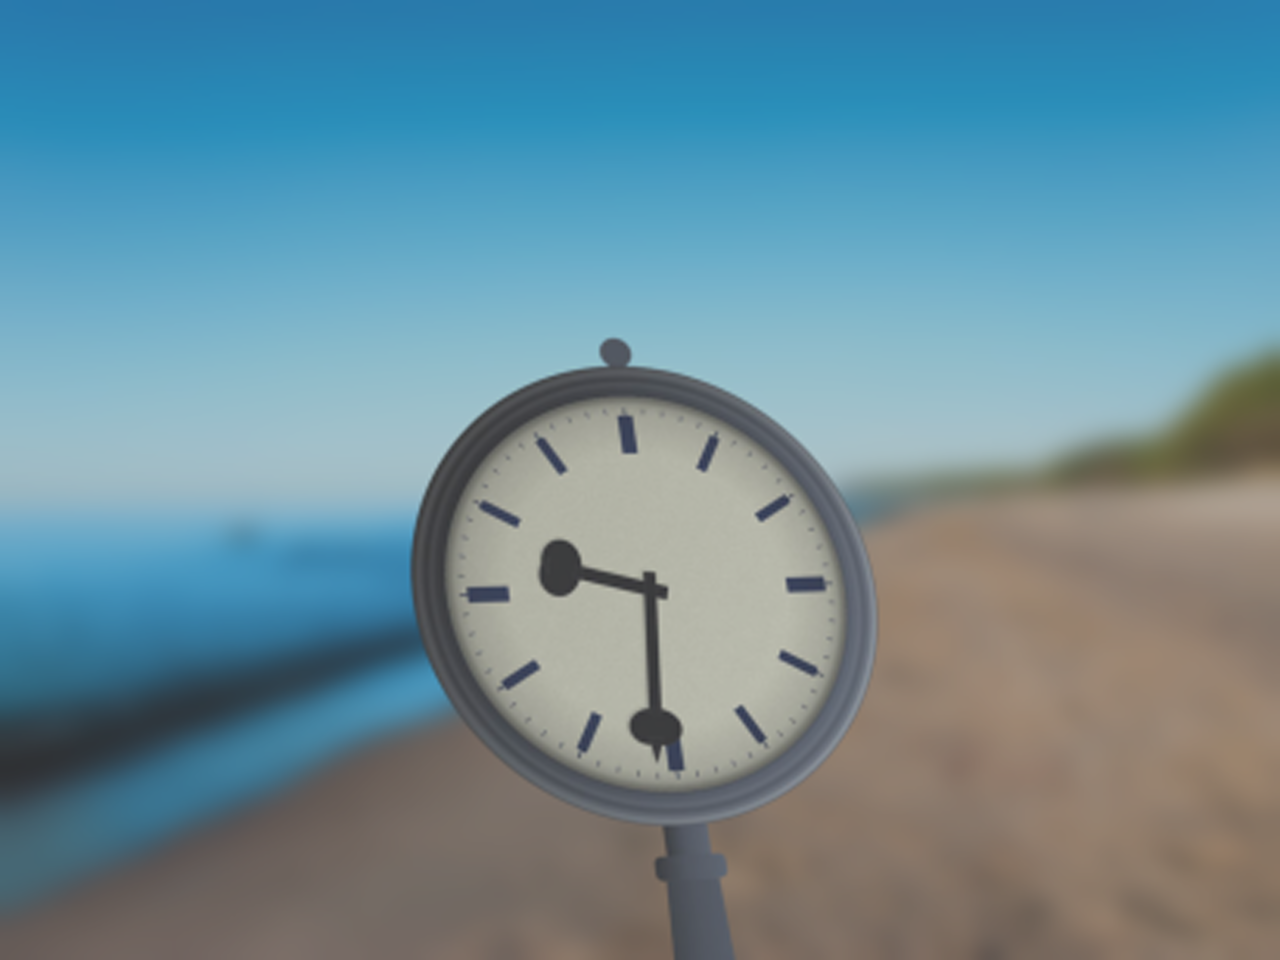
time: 9:31
